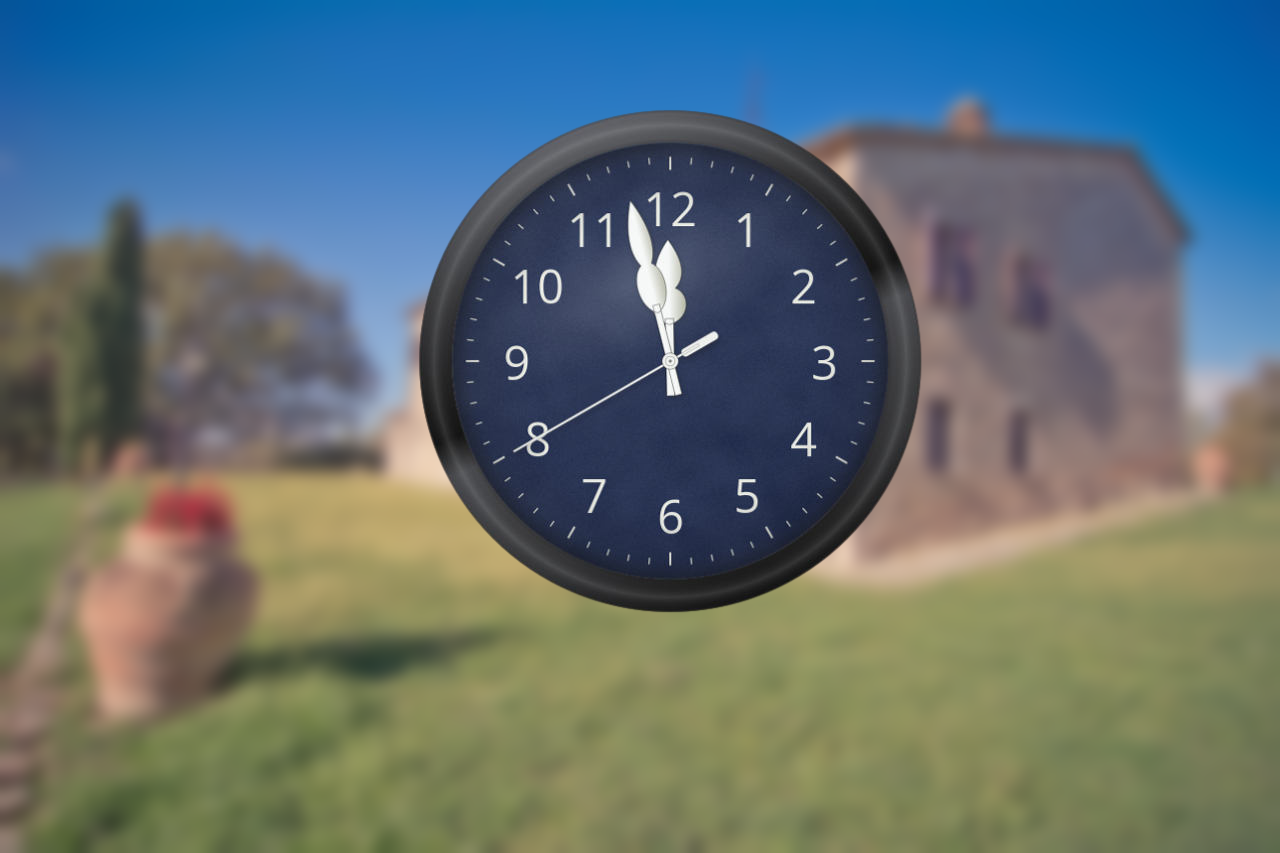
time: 11:57:40
